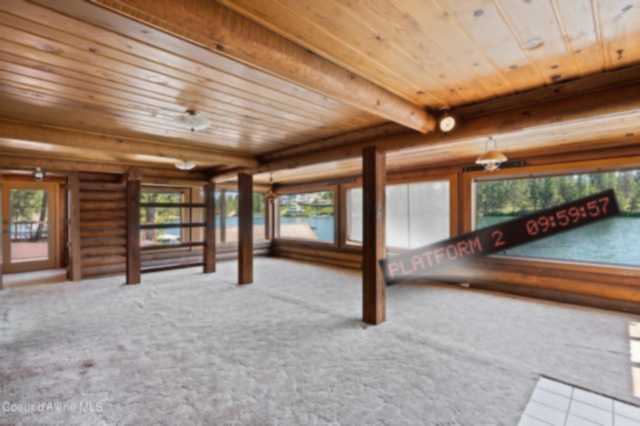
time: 9:59:57
